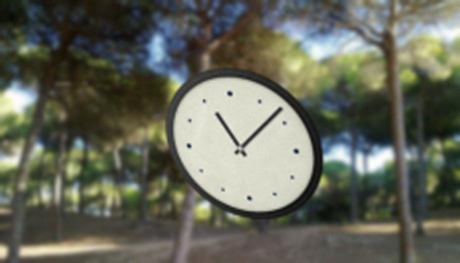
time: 11:08
